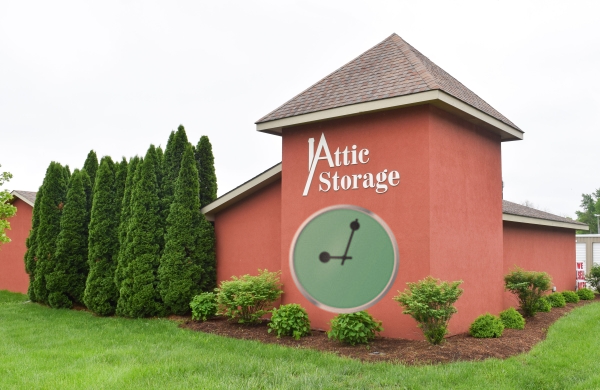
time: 9:03
